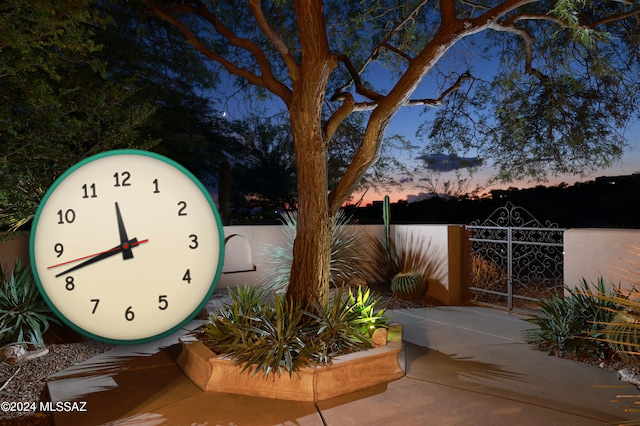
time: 11:41:43
